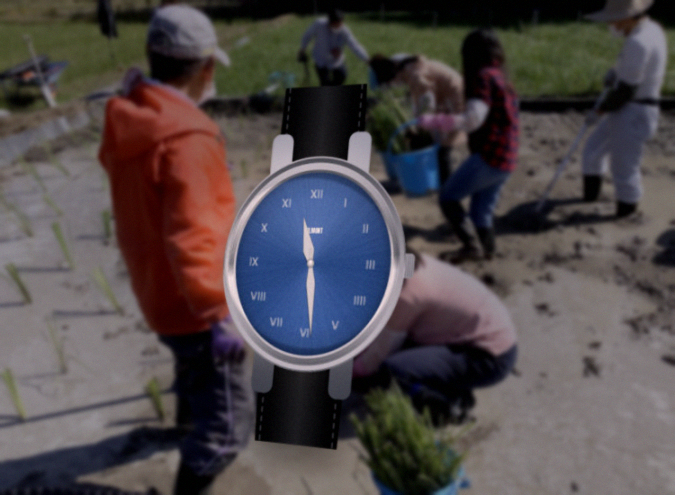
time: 11:29
